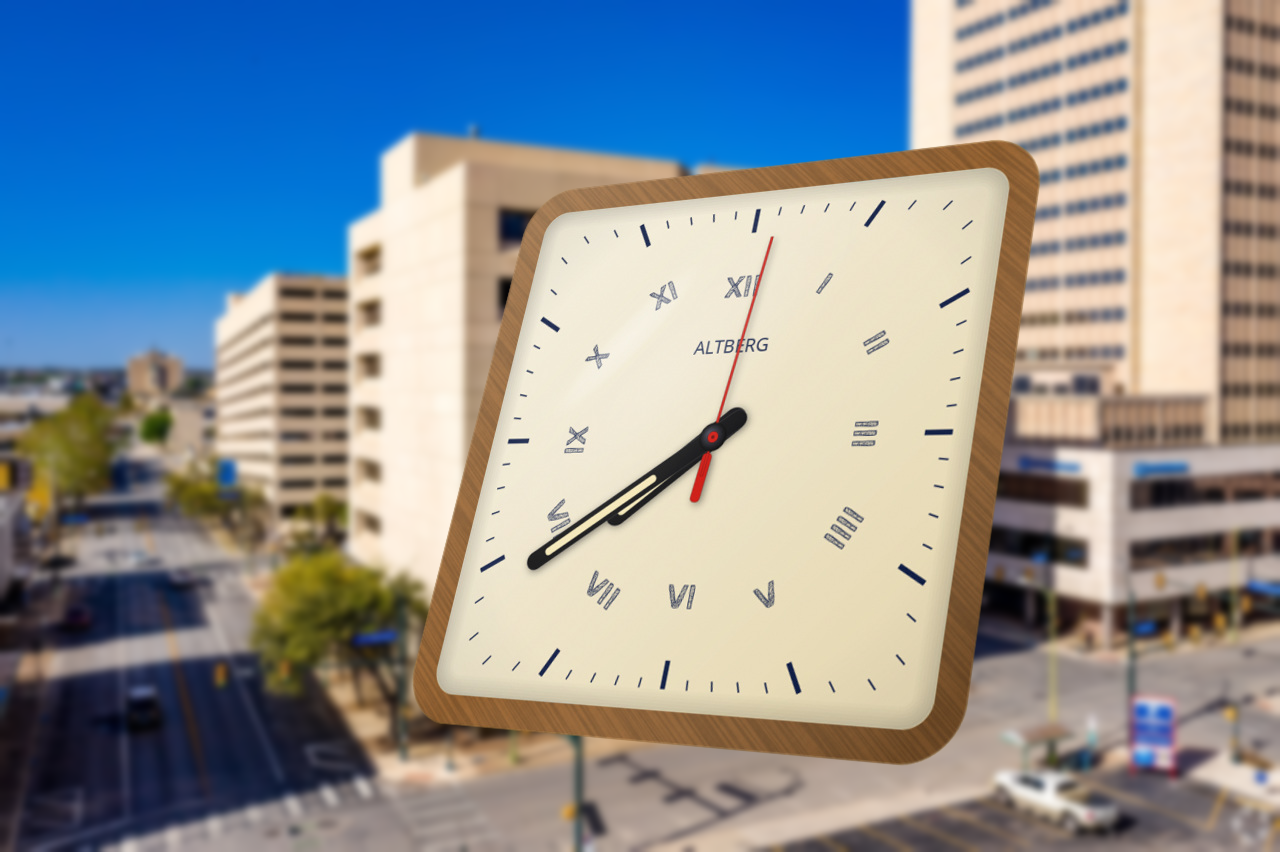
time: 7:39:01
